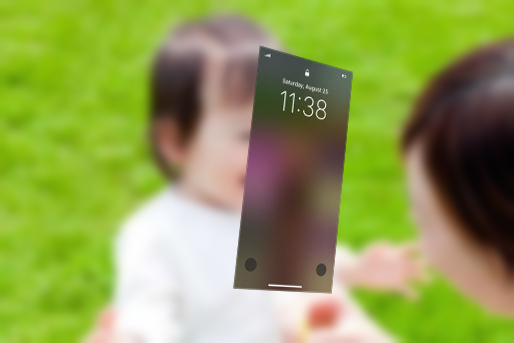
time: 11:38
